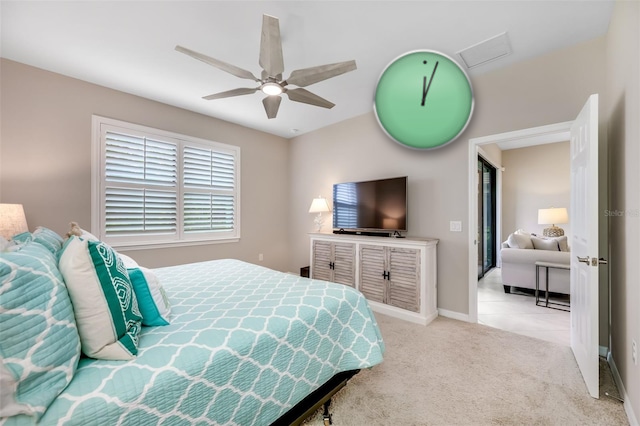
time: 12:03
